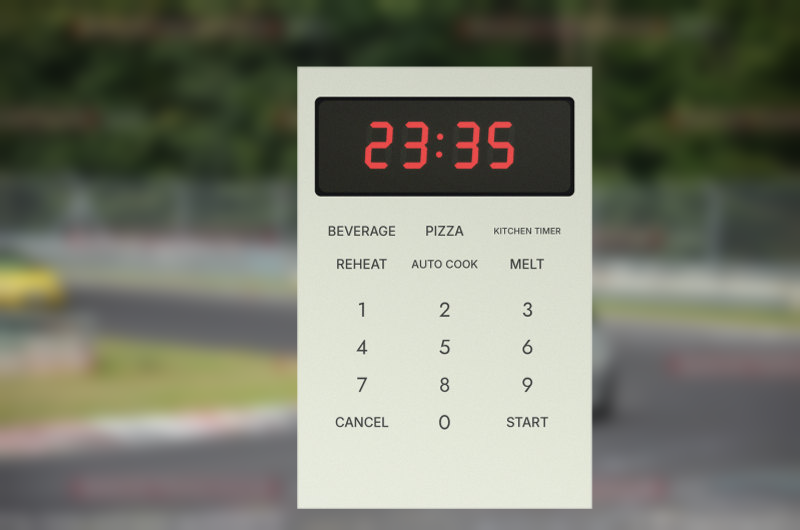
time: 23:35
